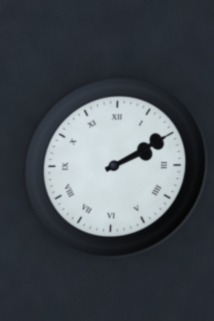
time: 2:10
